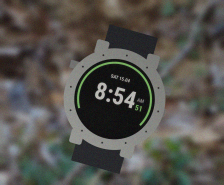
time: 8:54:51
